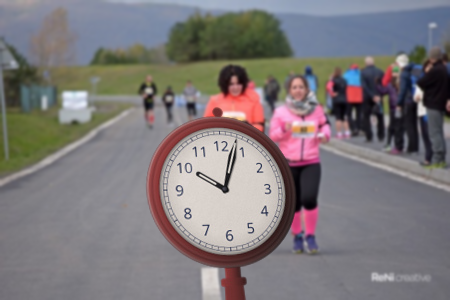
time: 10:03
